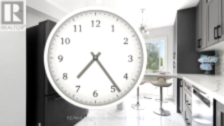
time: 7:24
